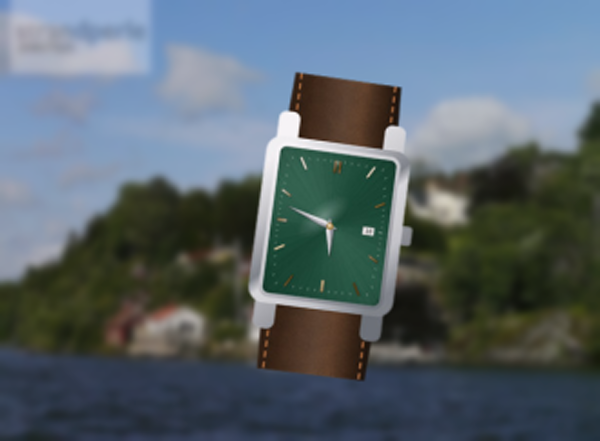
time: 5:48
